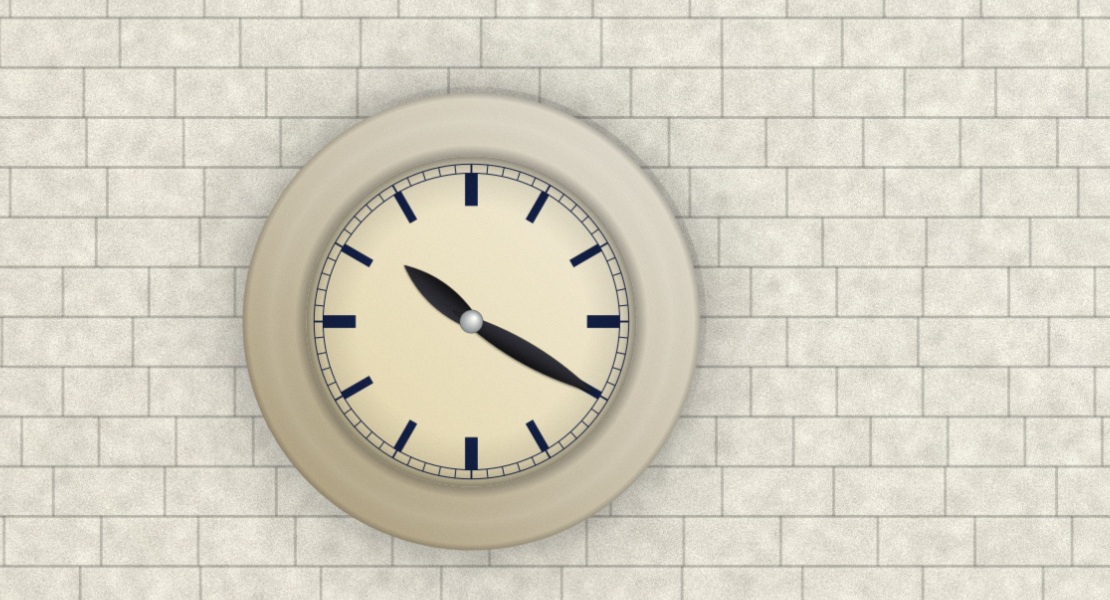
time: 10:20
